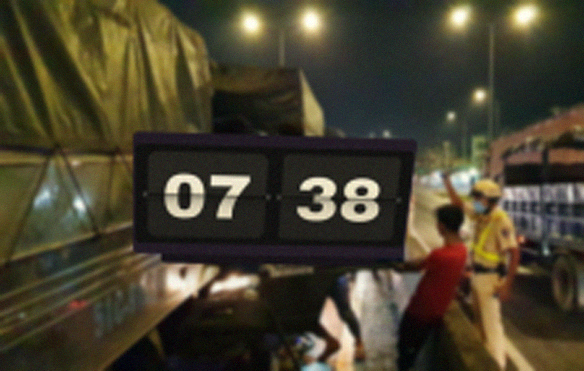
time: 7:38
